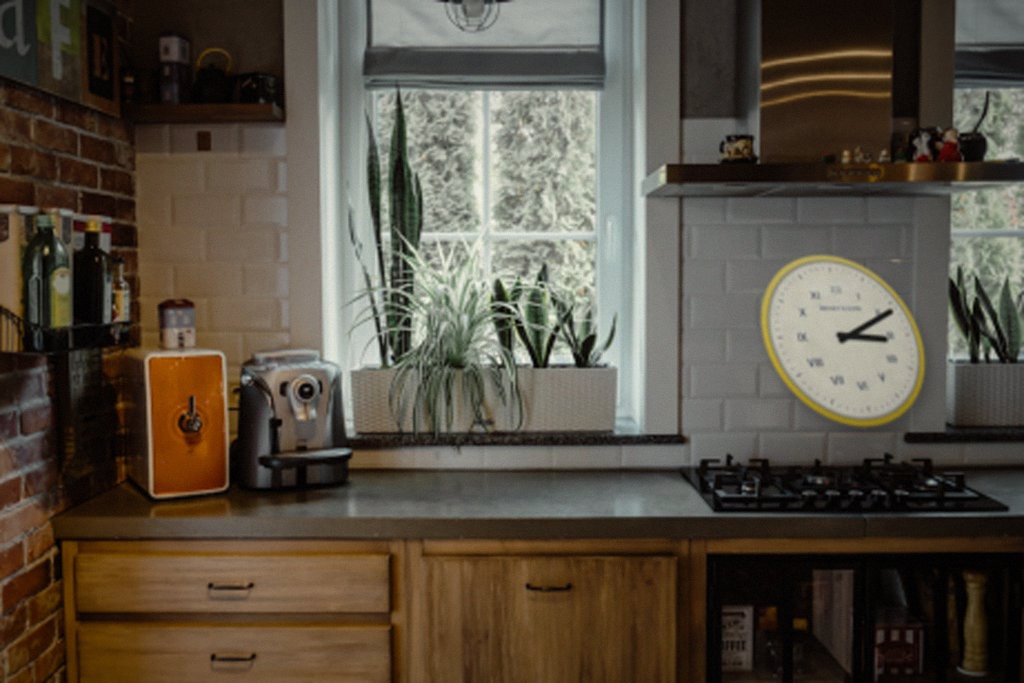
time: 3:11
